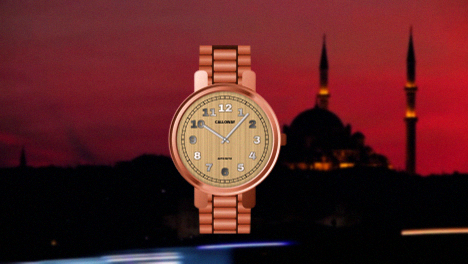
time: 10:07
